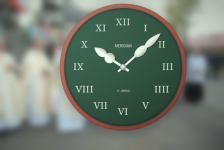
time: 10:08
